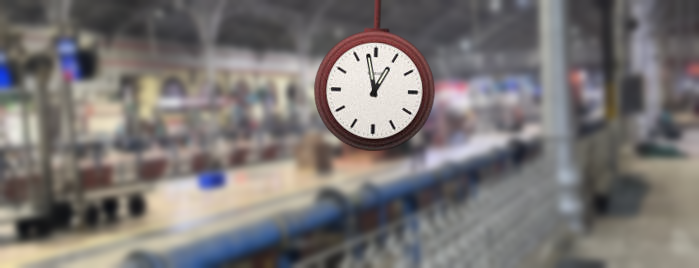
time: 12:58
